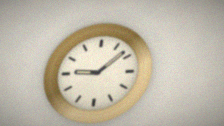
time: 9:08
